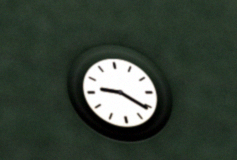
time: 9:21
